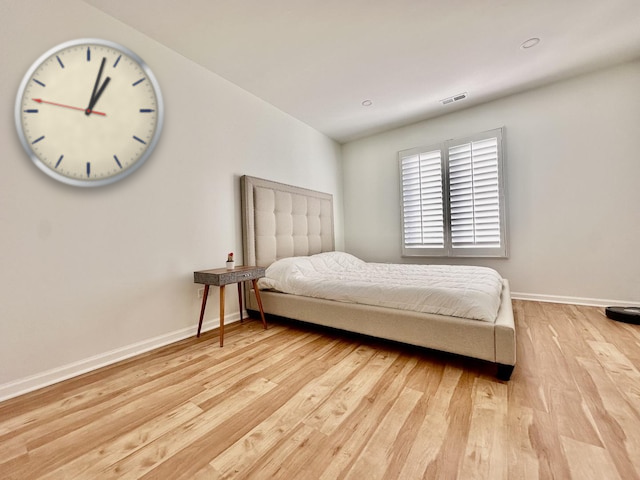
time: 1:02:47
